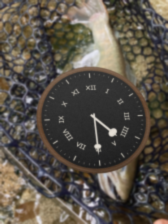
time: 4:30
